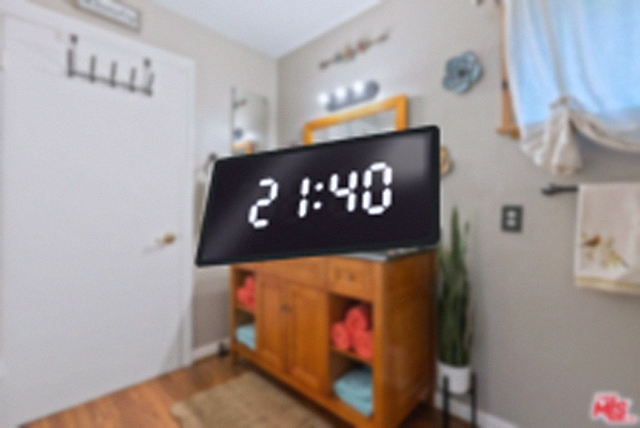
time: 21:40
